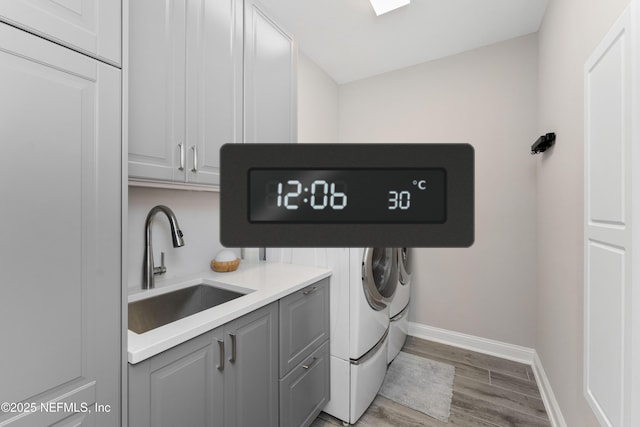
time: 12:06
